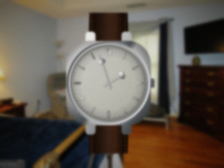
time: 1:57
